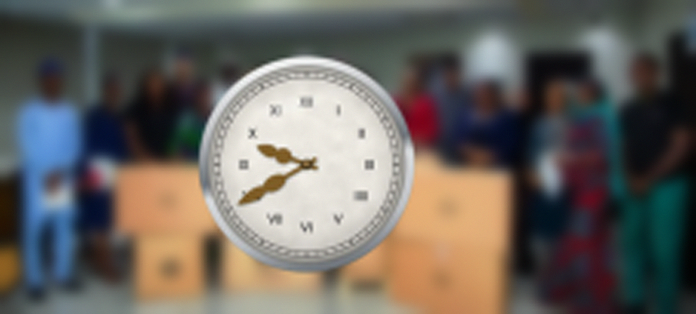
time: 9:40
